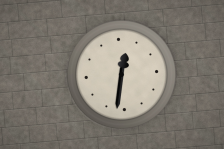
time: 12:32
